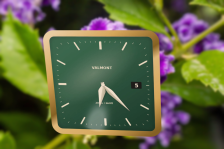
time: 6:23
